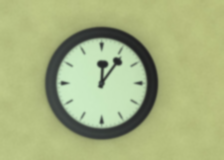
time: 12:06
